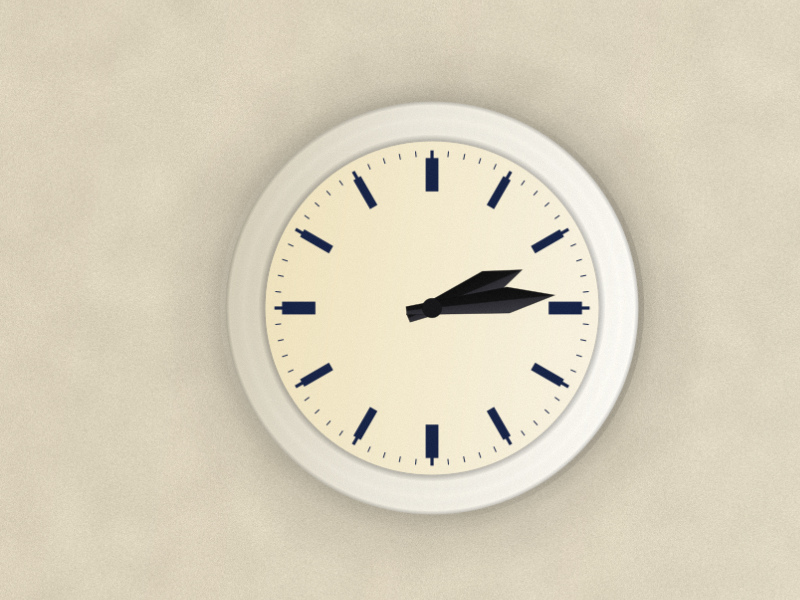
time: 2:14
